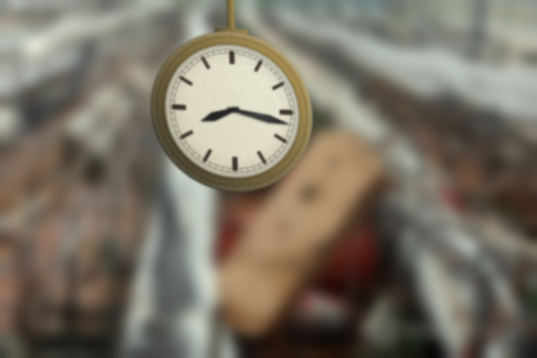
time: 8:17
